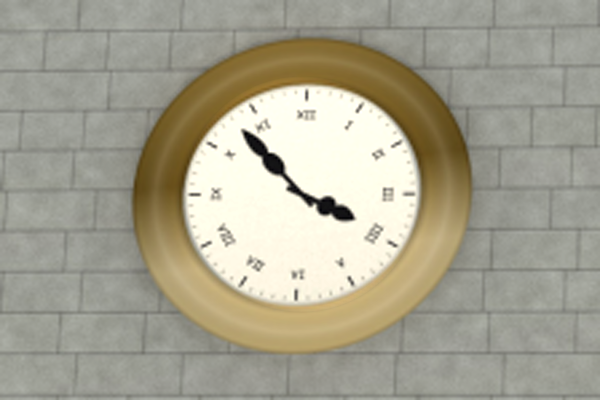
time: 3:53
